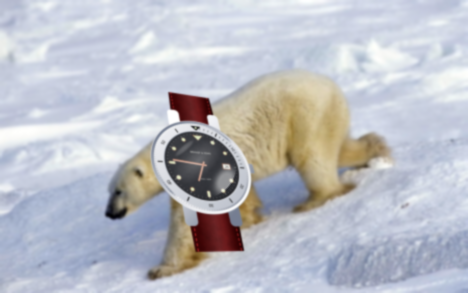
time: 6:46
